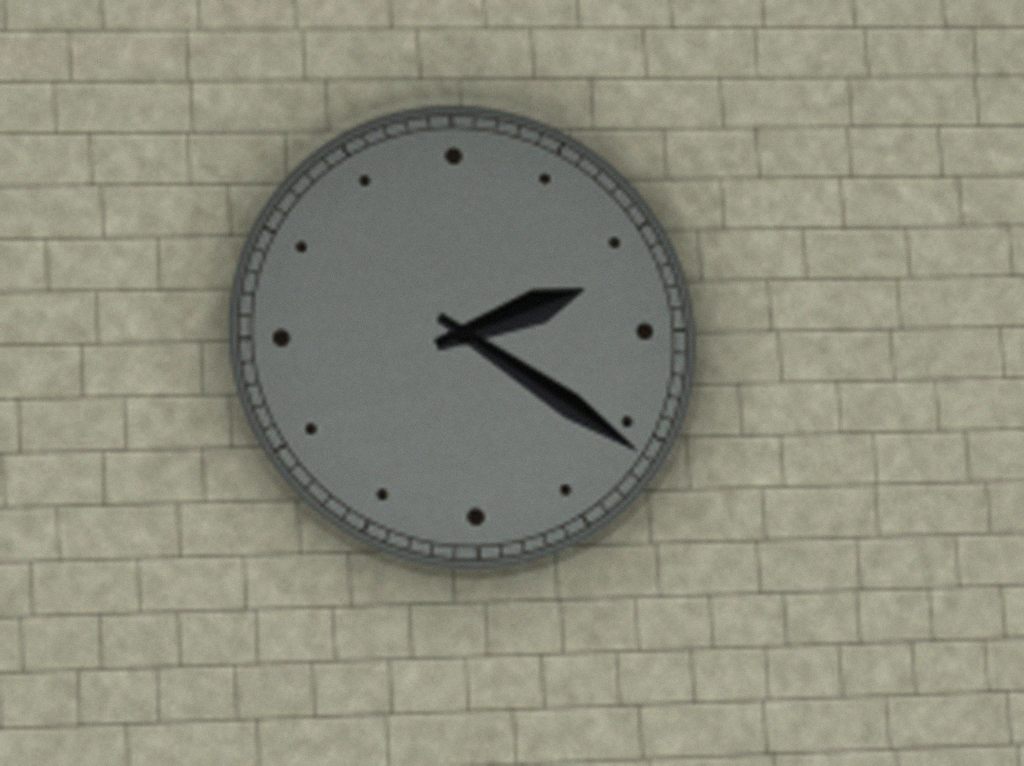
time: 2:21
